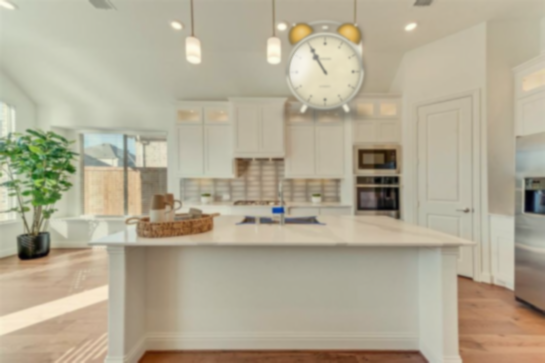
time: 10:55
